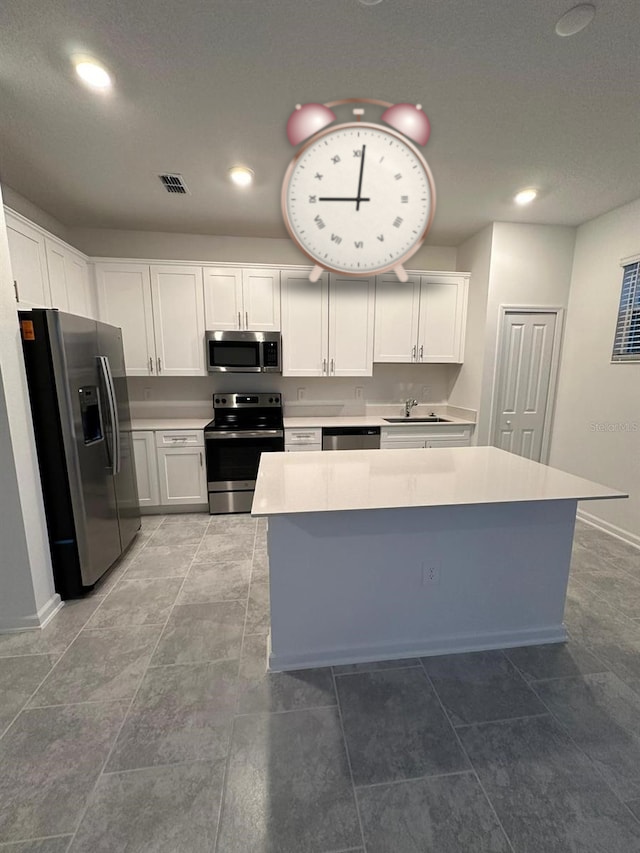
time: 9:01
